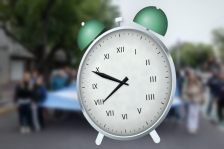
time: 7:49
